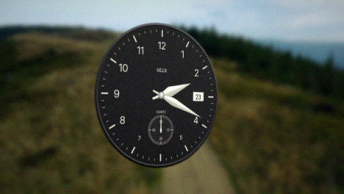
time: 2:19
